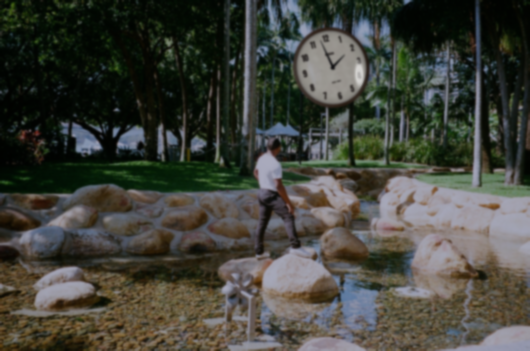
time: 1:58
